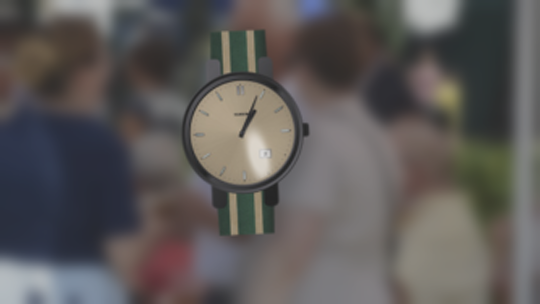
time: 1:04
